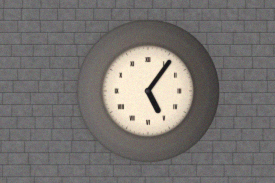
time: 5:06
